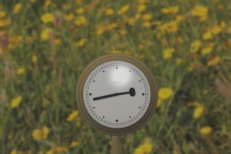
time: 2:43
